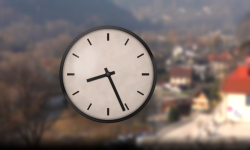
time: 8:26
